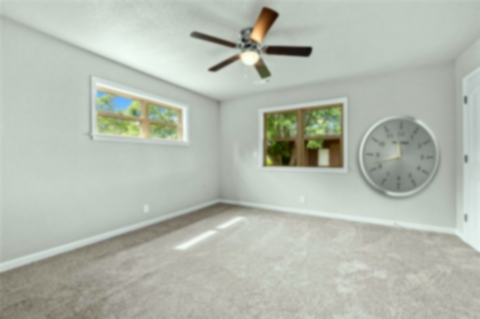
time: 11:42
